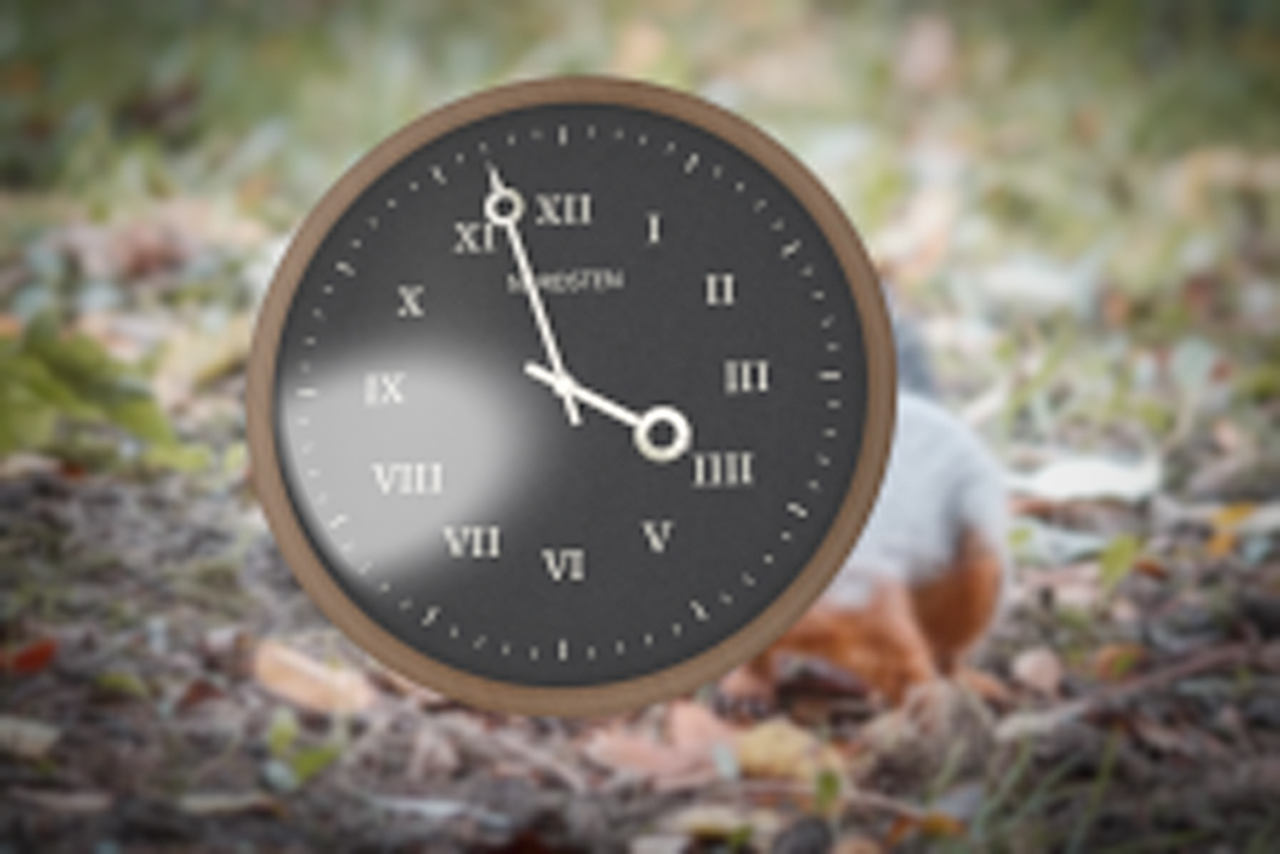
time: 3:57
